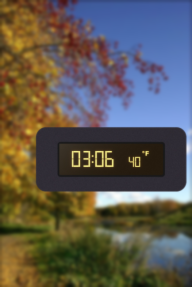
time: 3:06
